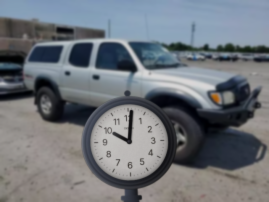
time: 10:01
